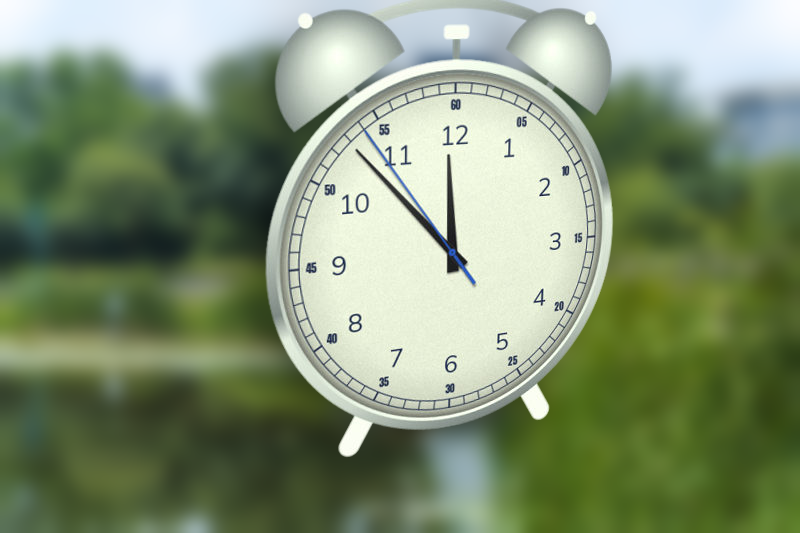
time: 11:52:54
